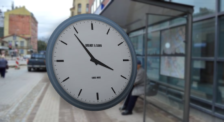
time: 3:54
